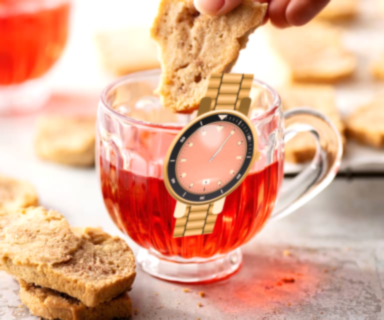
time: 1:05
